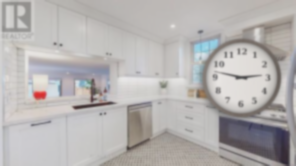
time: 2:47
